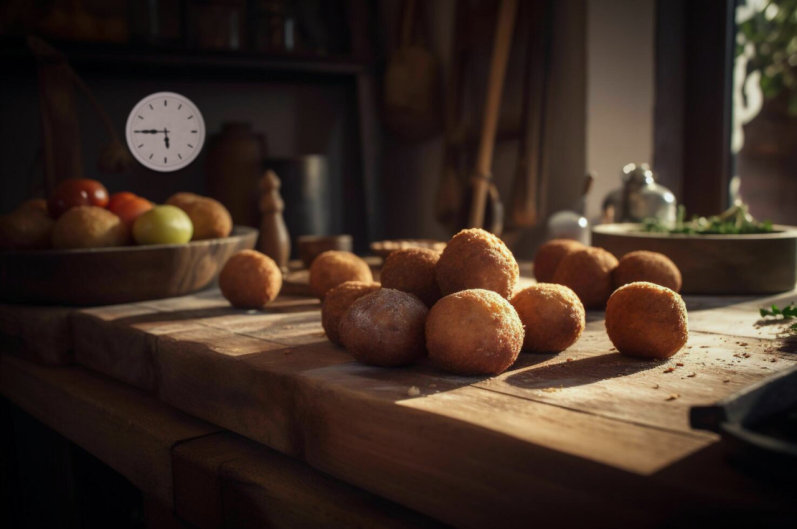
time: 5:45
